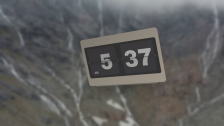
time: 5:37
